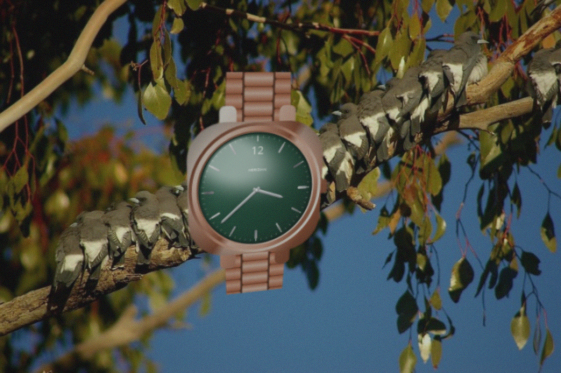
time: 3:38
